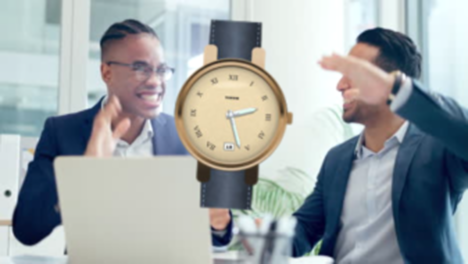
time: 2:27
